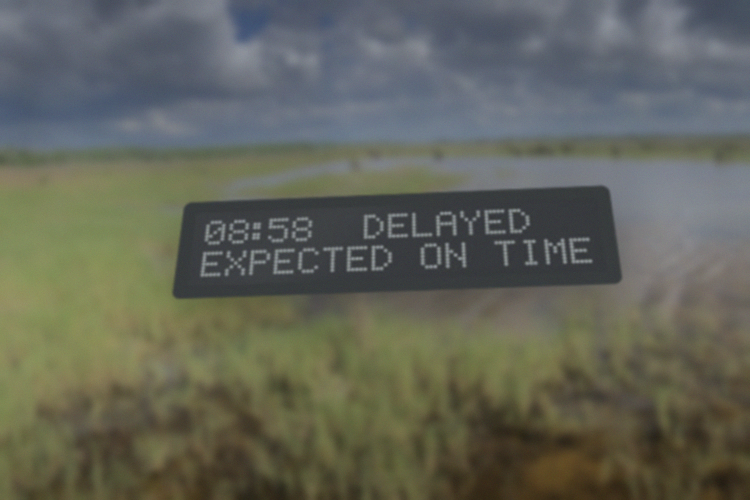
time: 8:58
